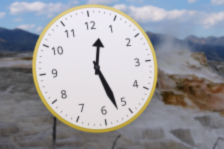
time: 12:27
